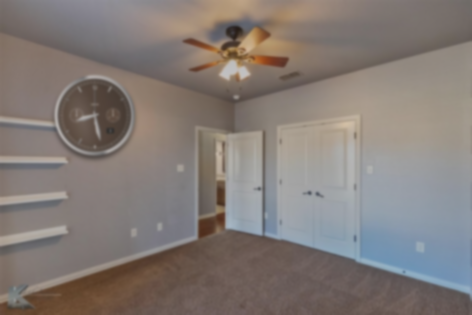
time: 8:28
